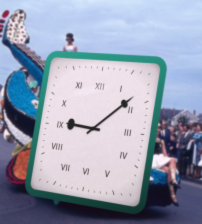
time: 9:08
